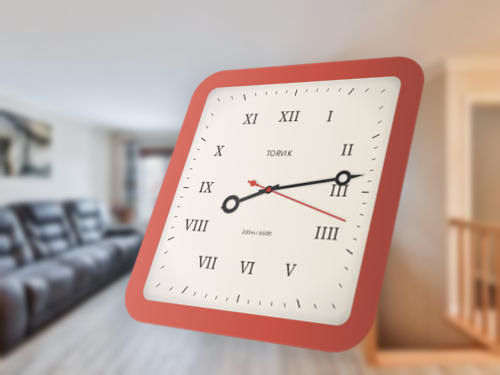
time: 8:13:18
